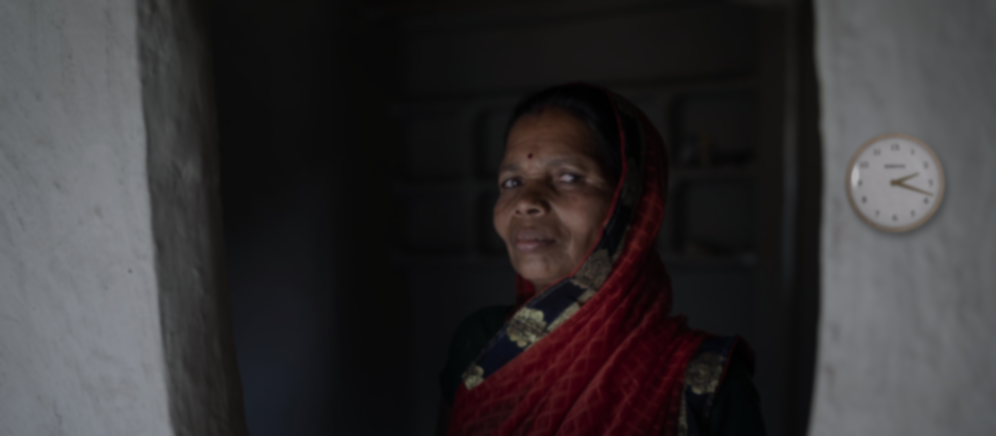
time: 2:18
